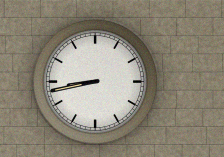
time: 8:43
